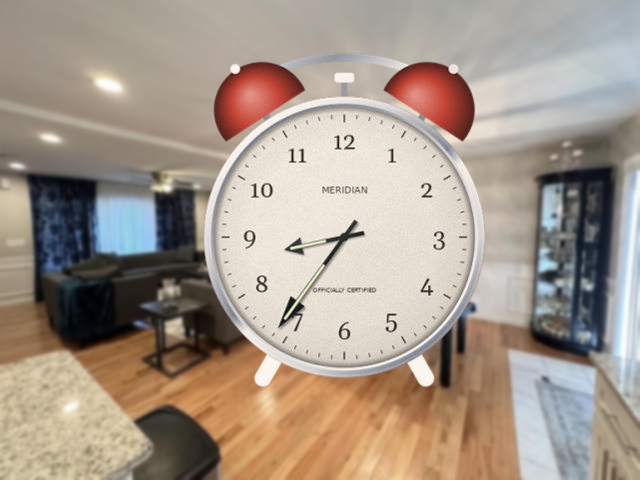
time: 8:36
